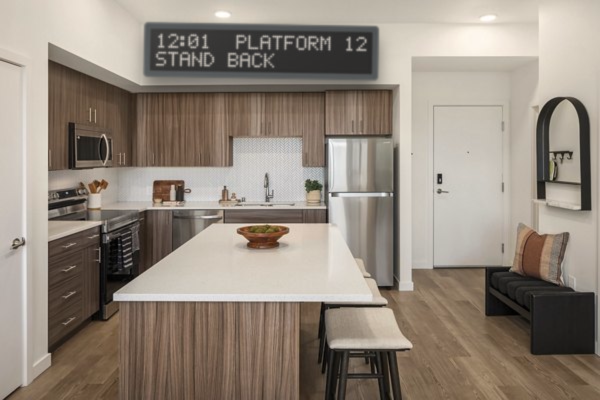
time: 12:01
